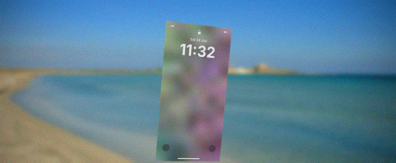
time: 11:32
